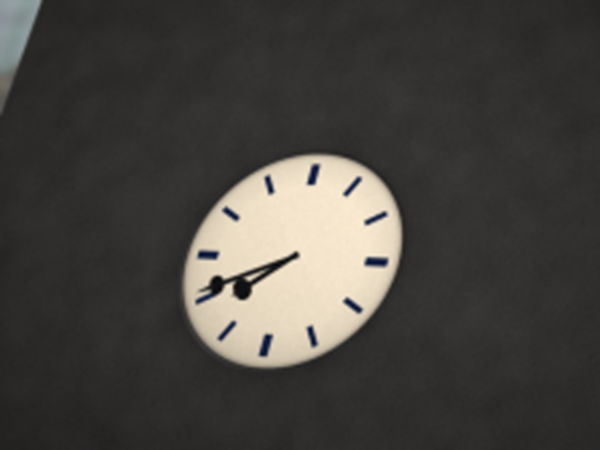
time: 7:41
